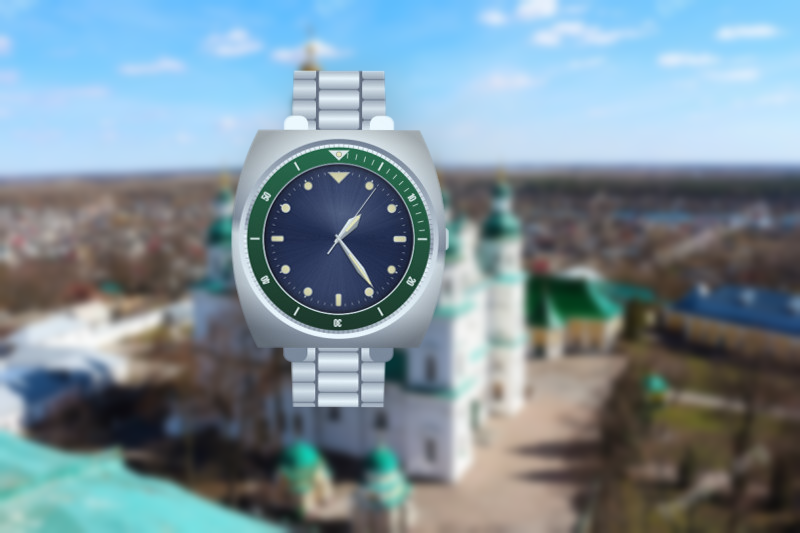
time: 1:24:06
